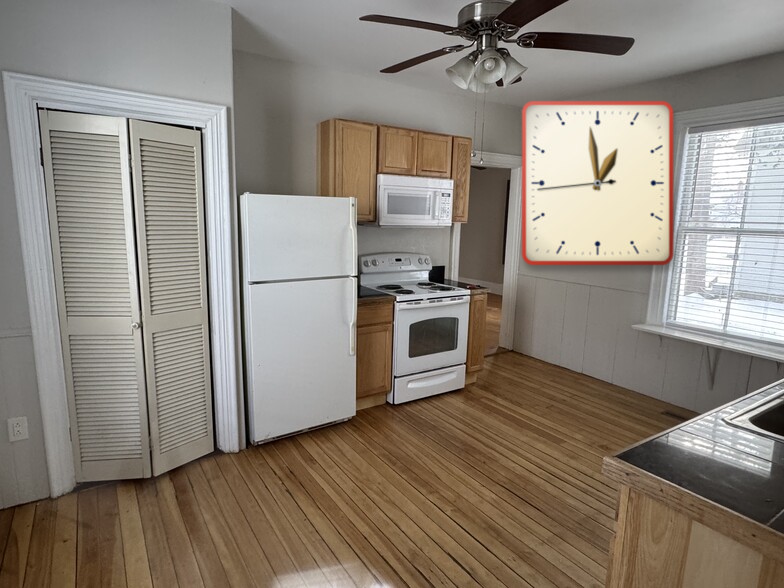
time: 12:58:44
